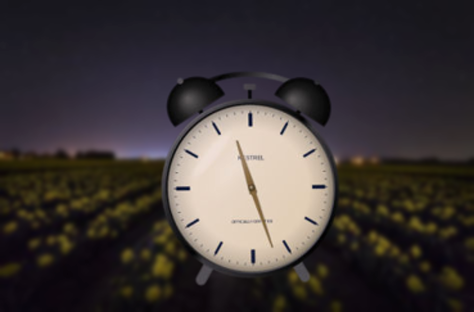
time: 11:27
